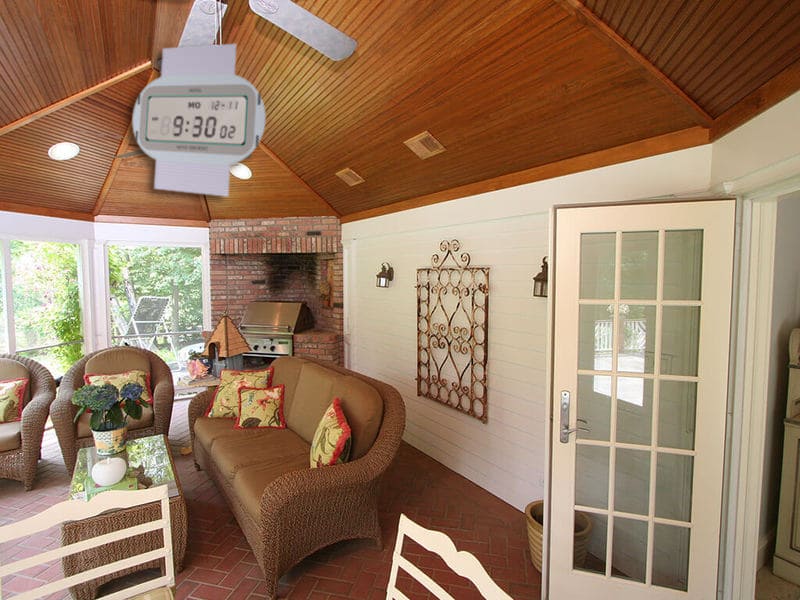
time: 9:30:02
